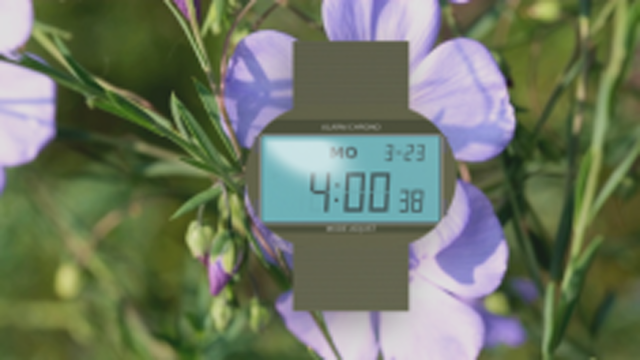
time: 4:00:38
